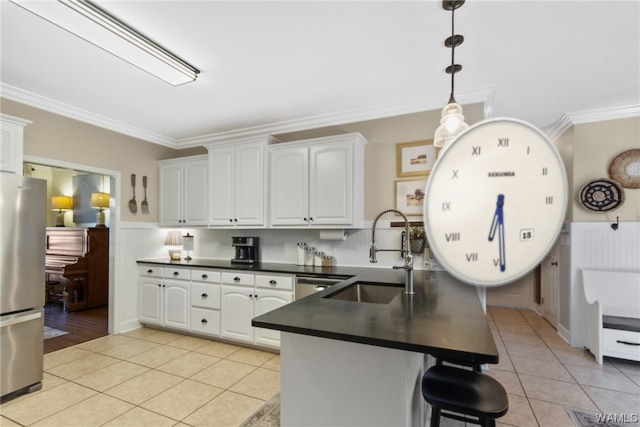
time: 6:29
